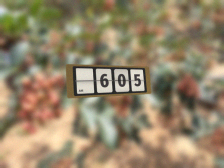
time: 6:05
